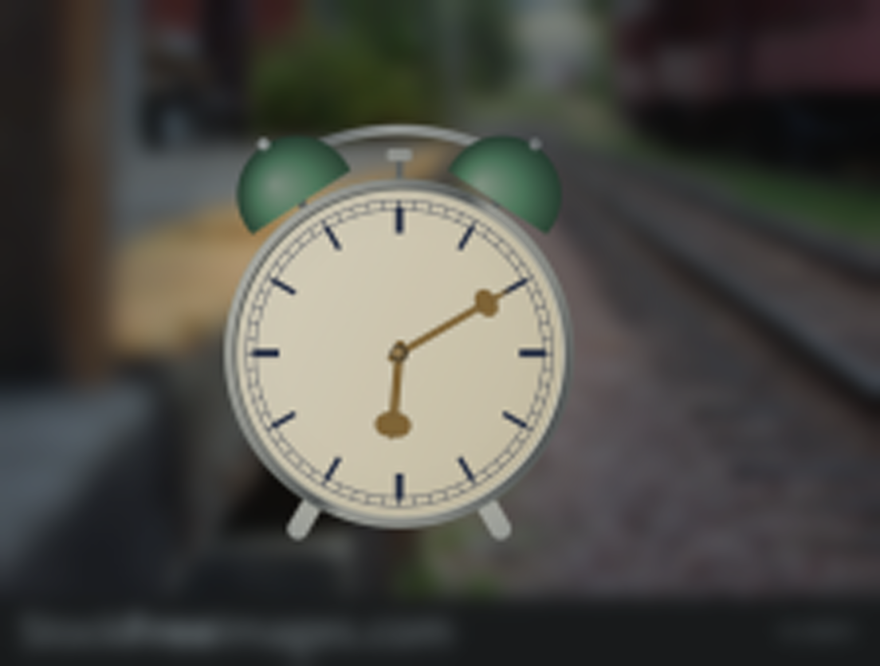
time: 6:10
